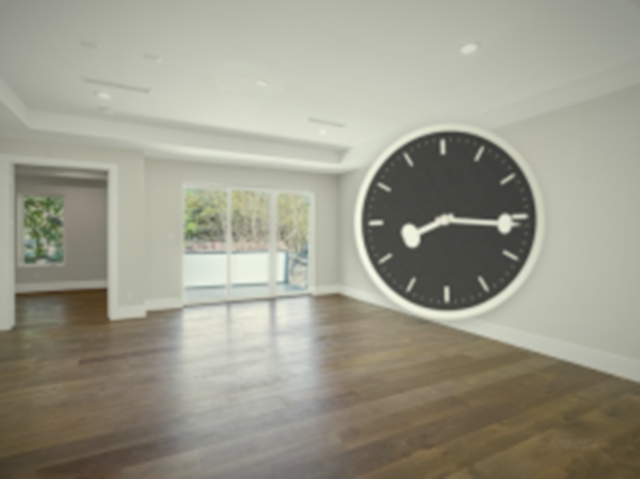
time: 8:16
